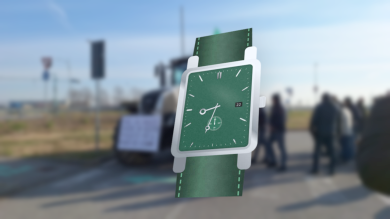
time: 8:33
